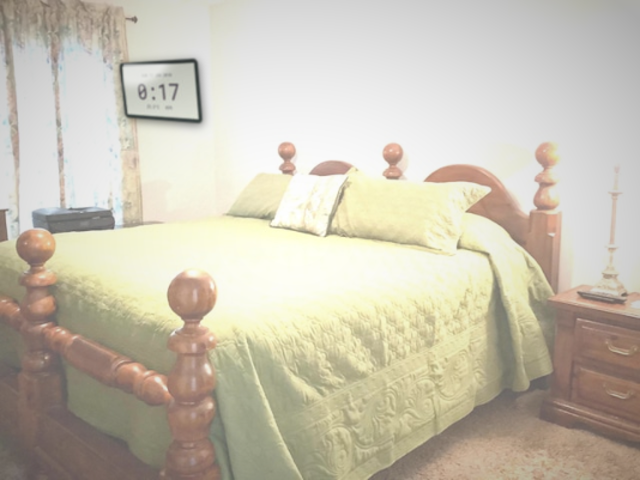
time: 0:17
